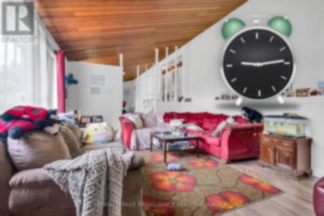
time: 9:14
